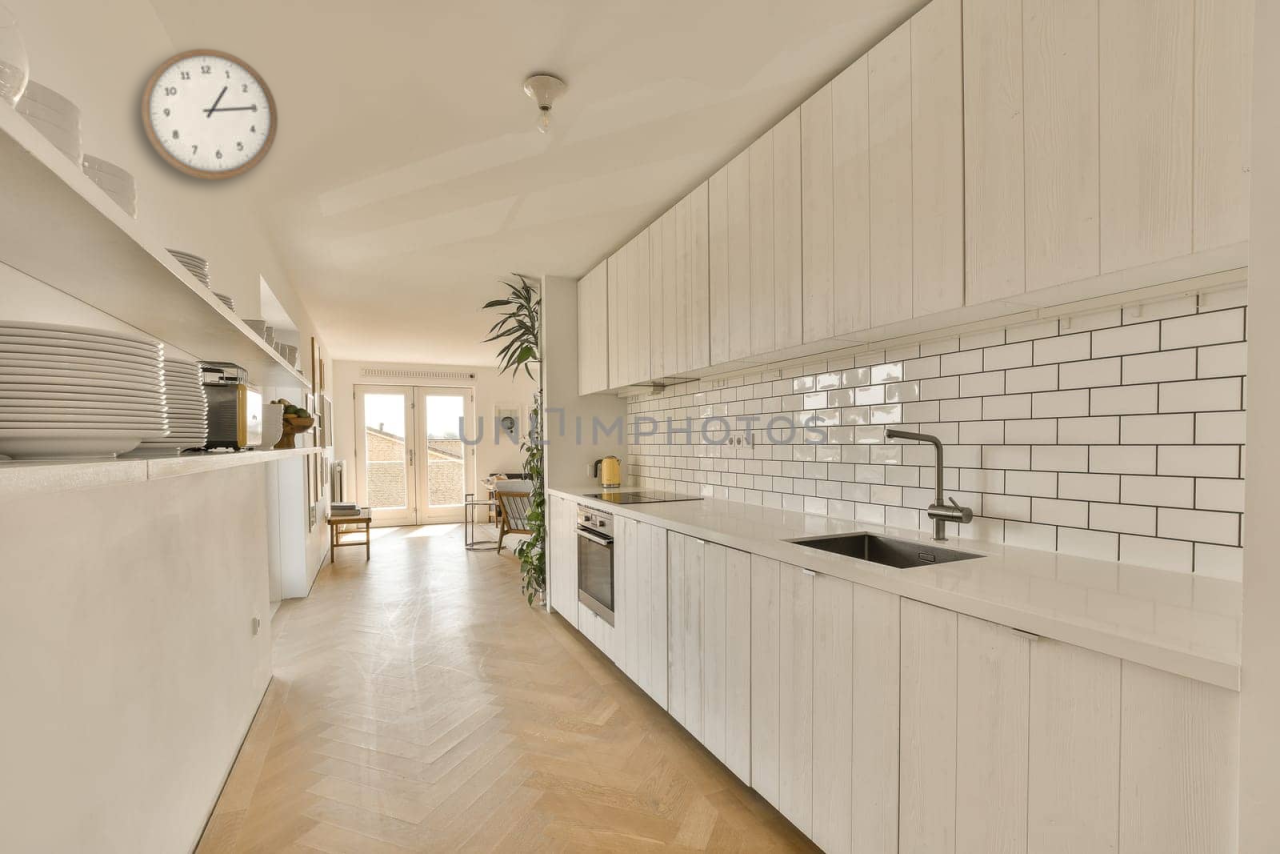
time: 1:15
